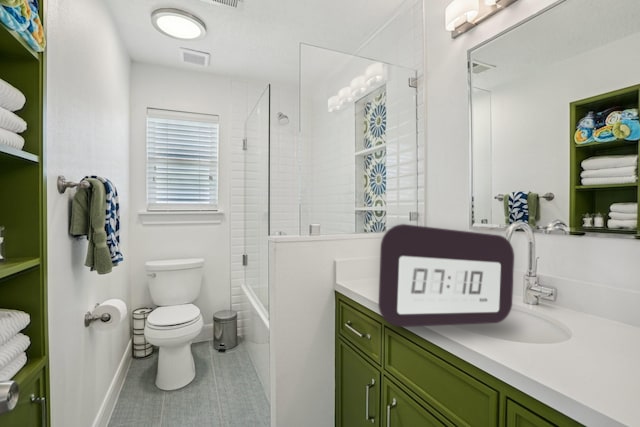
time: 7:10
